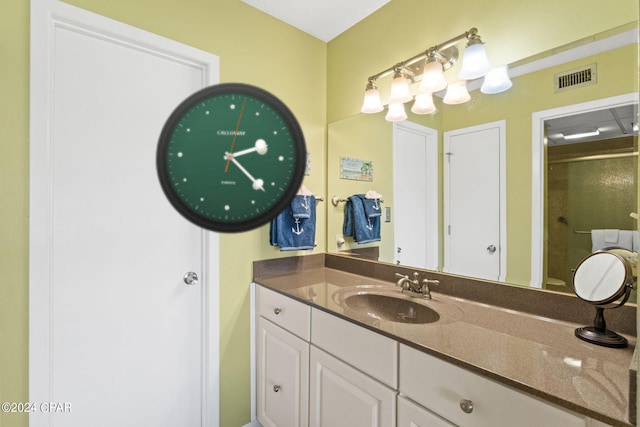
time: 2:22:02
